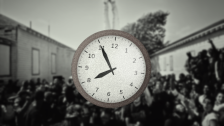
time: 7:55
